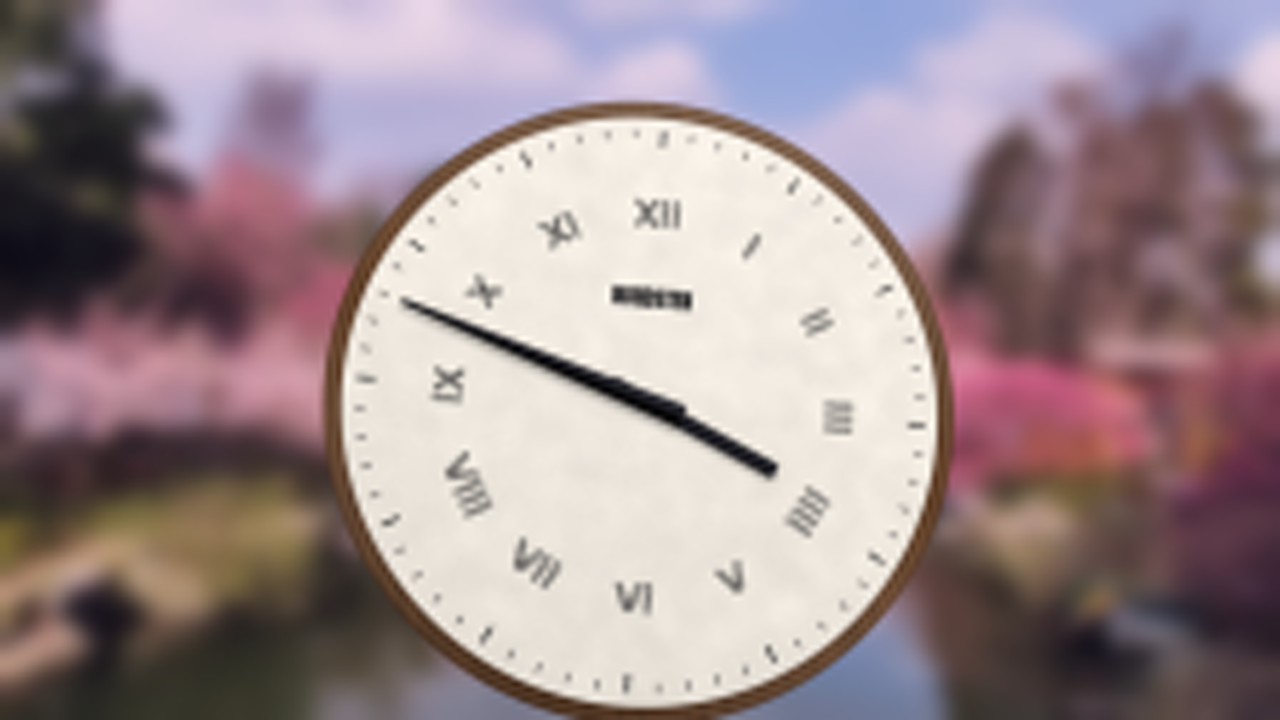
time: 3:48
